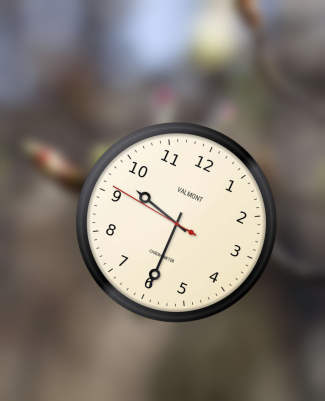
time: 9:29:46
